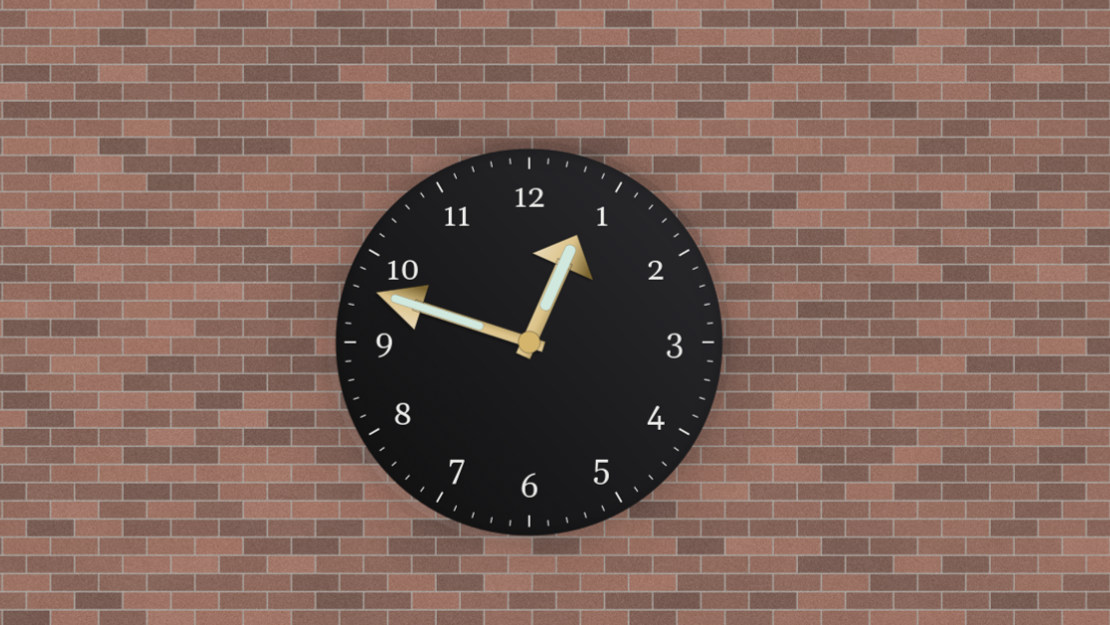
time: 12:48
